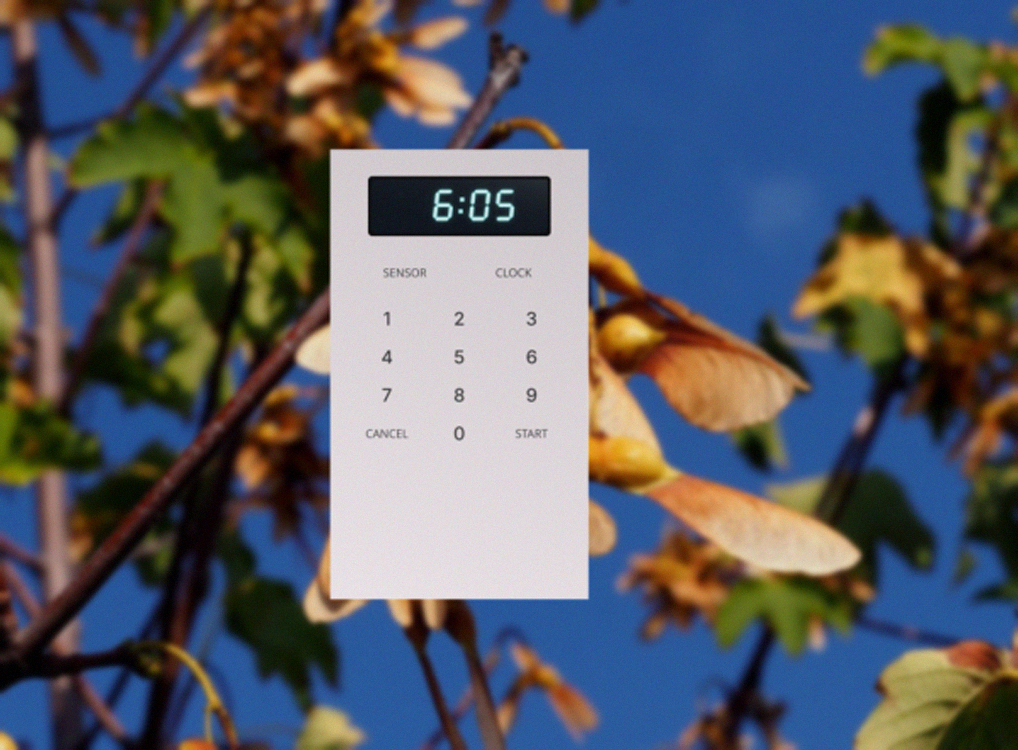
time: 6:05
